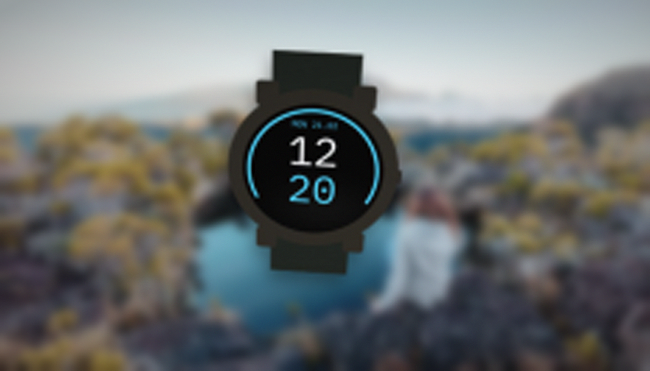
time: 12:20
